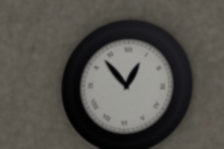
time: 12:53
